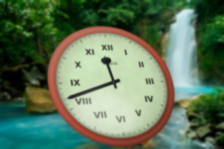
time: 11:42
